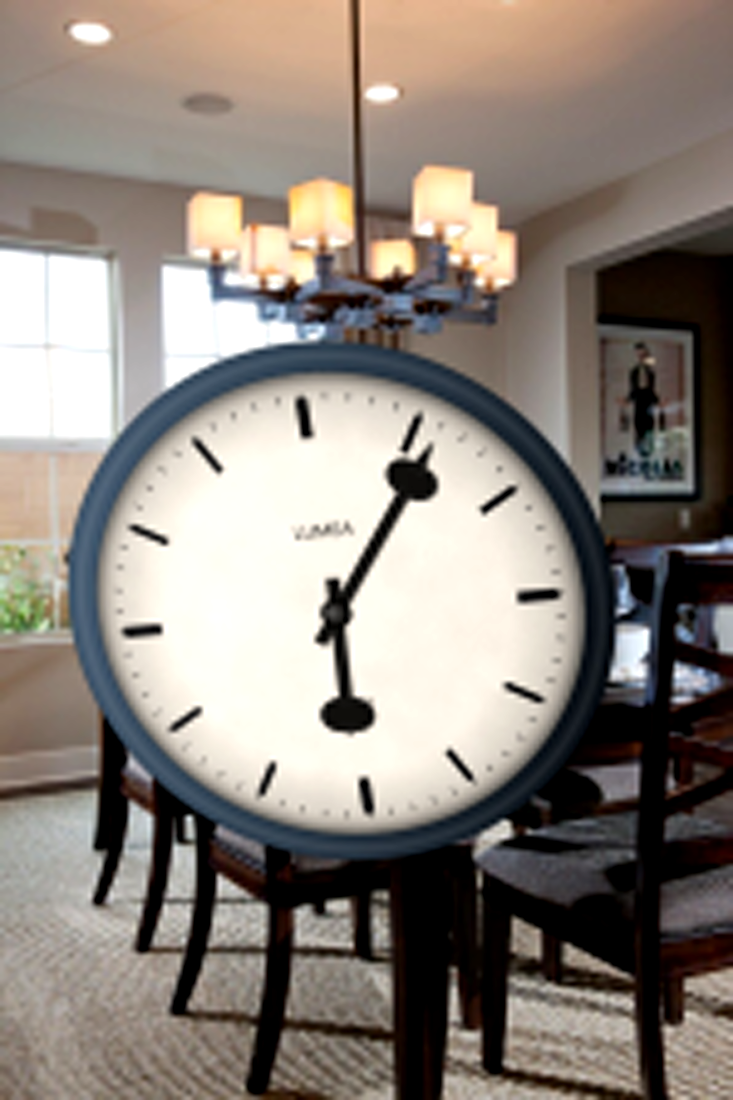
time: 6:06
